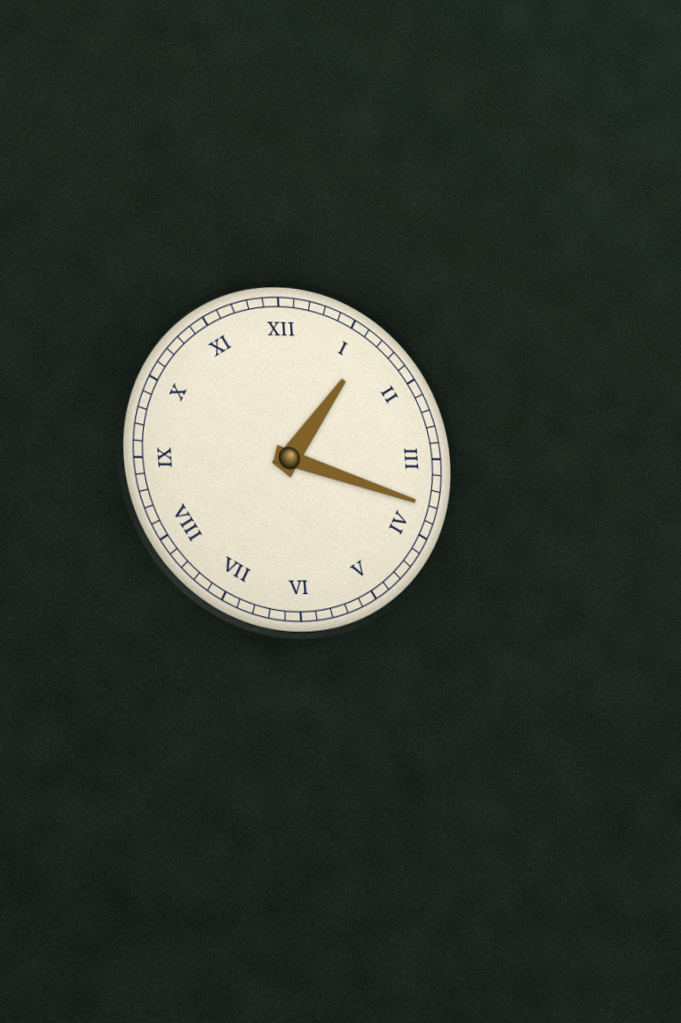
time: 1:18
